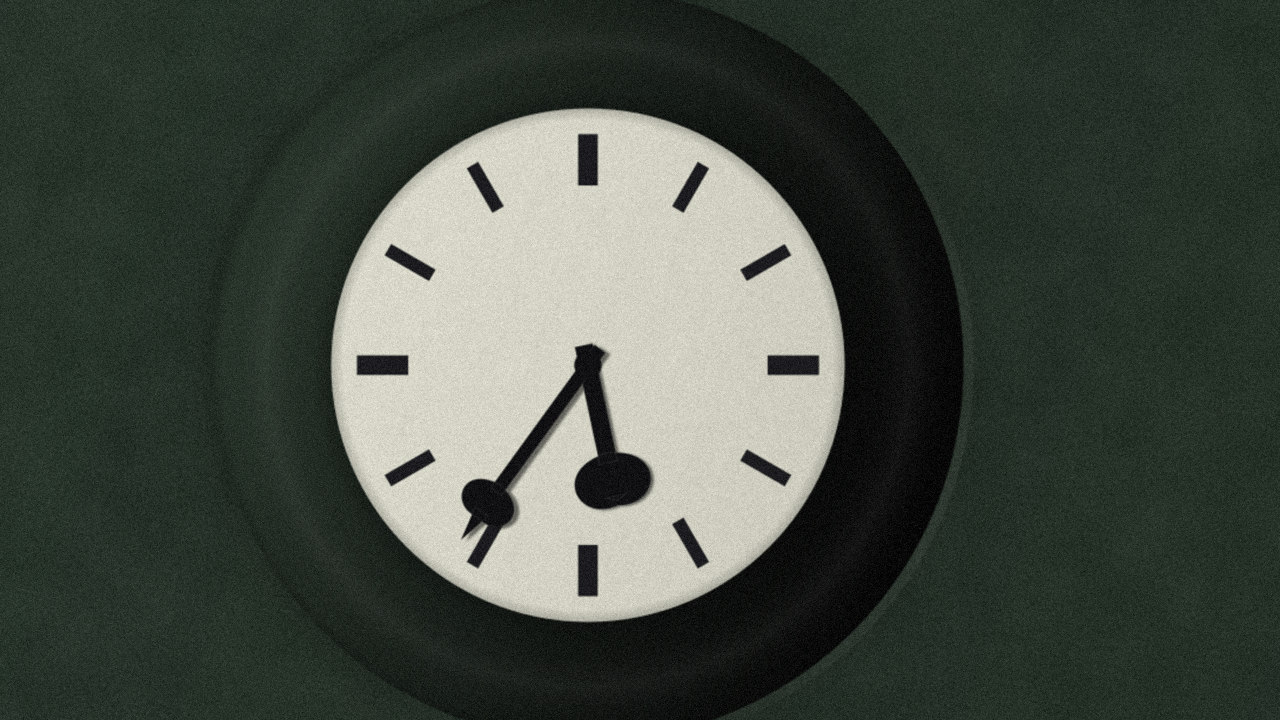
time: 5:36
